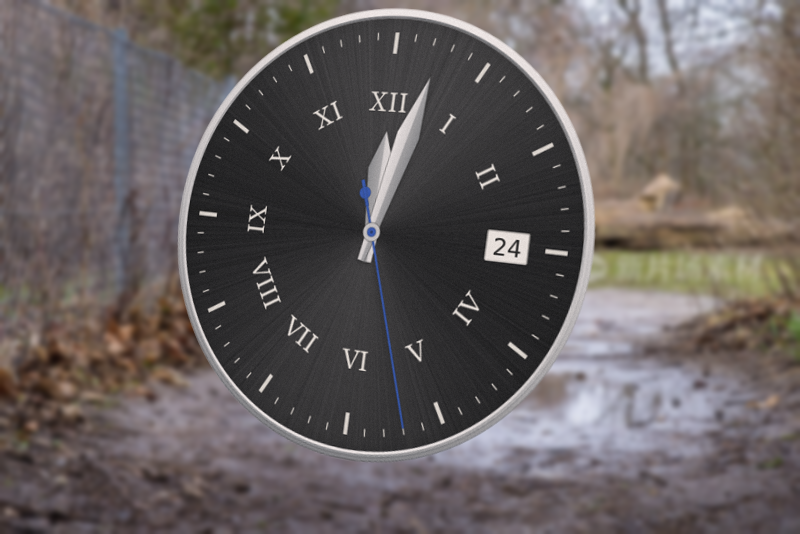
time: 12:02:27
